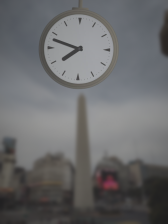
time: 7:48
